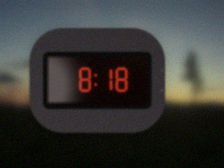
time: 8:18
